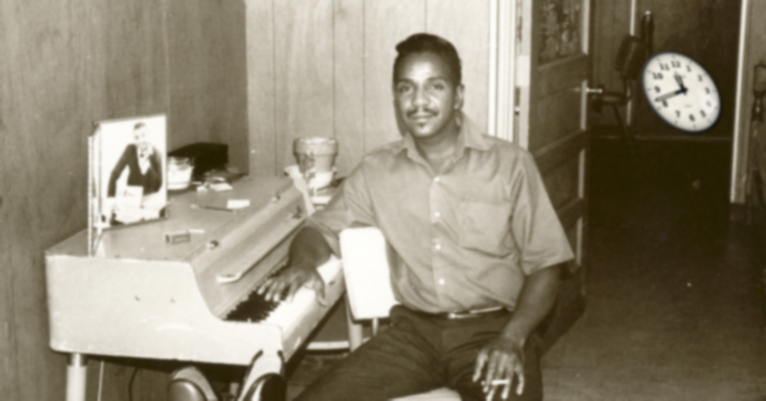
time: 11:42
